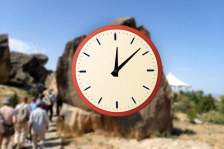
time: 12:08
